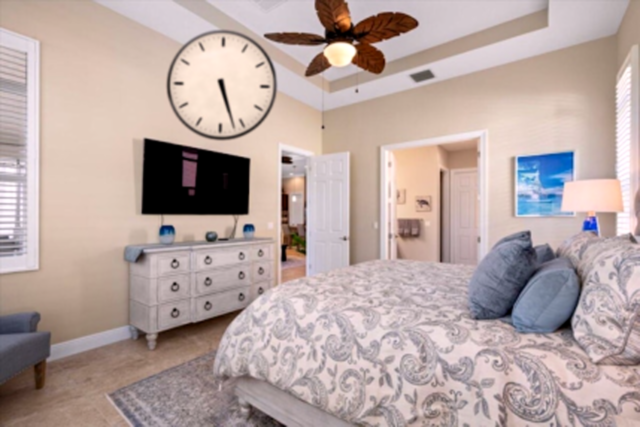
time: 5:27
